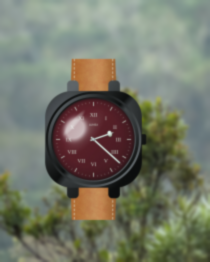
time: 2:22
